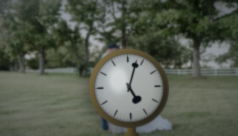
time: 5:03
